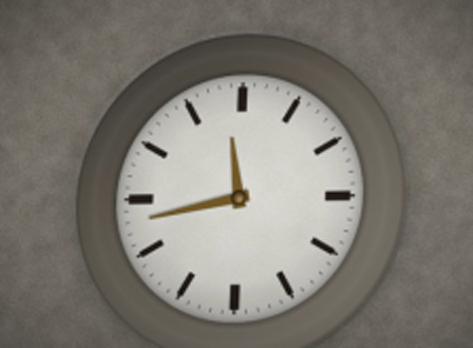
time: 11:43
